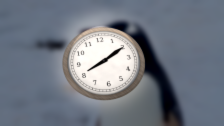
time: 8:10
